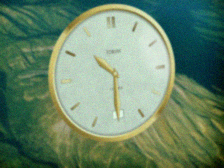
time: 10:30
